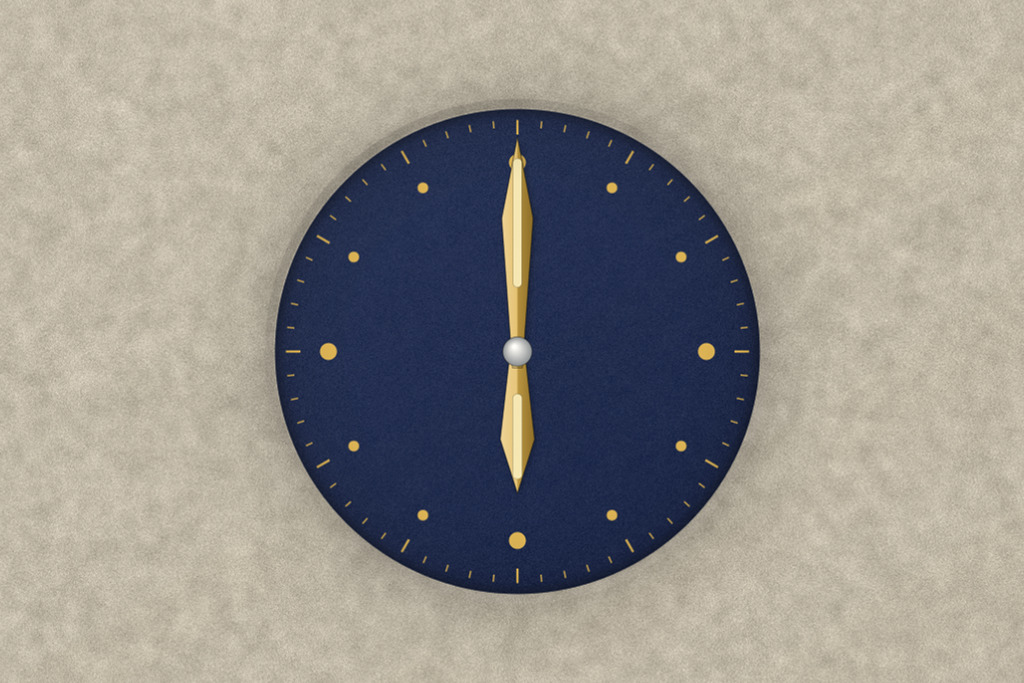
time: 6:00
